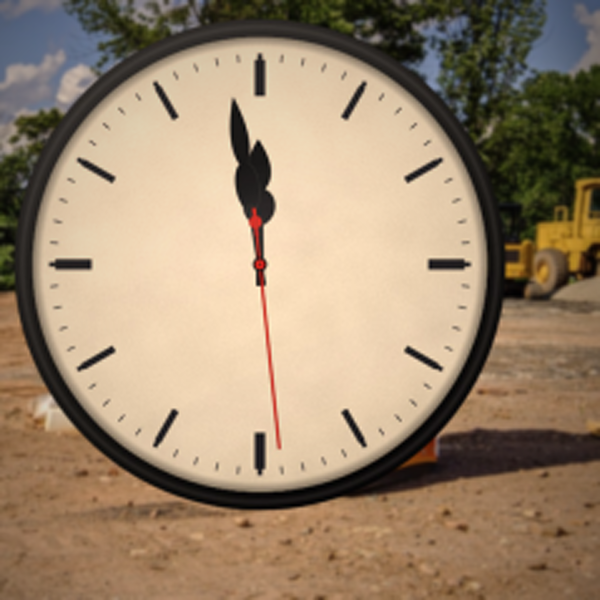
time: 11:58:29
